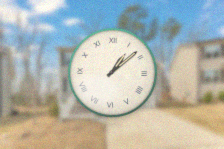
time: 1:08
